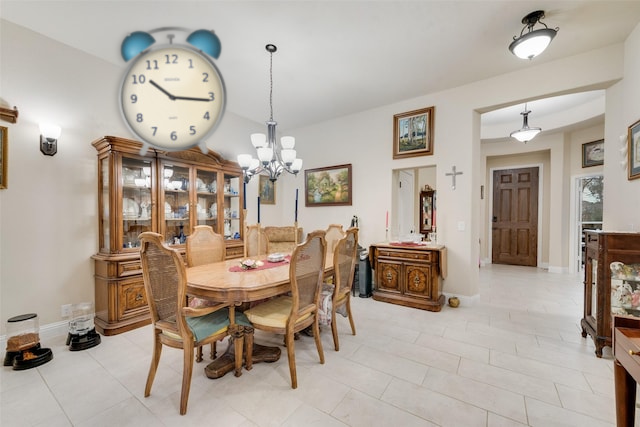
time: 10:16
